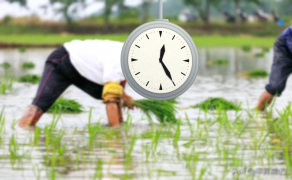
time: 12:25
